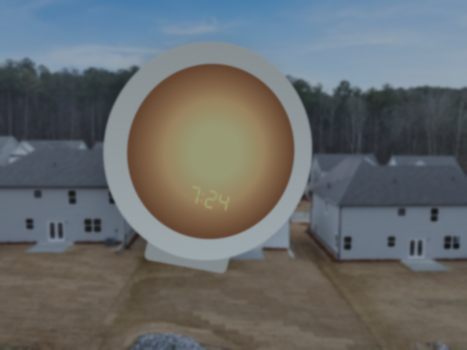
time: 7:24
